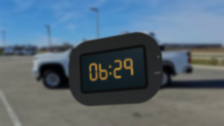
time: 6:29
